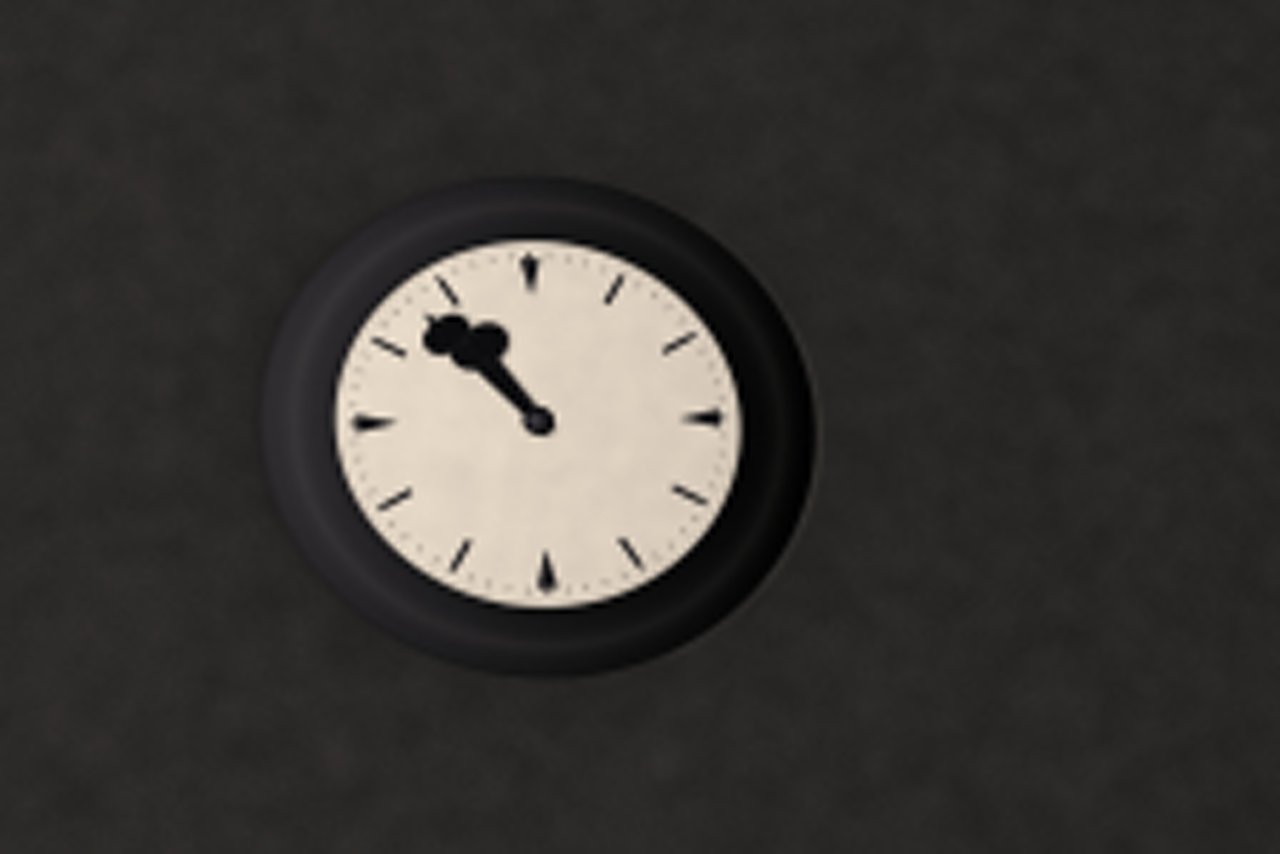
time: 10:53
